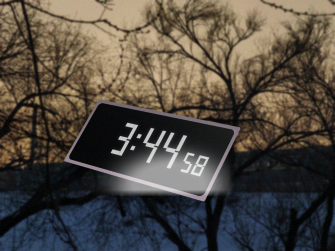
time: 3:44:58
